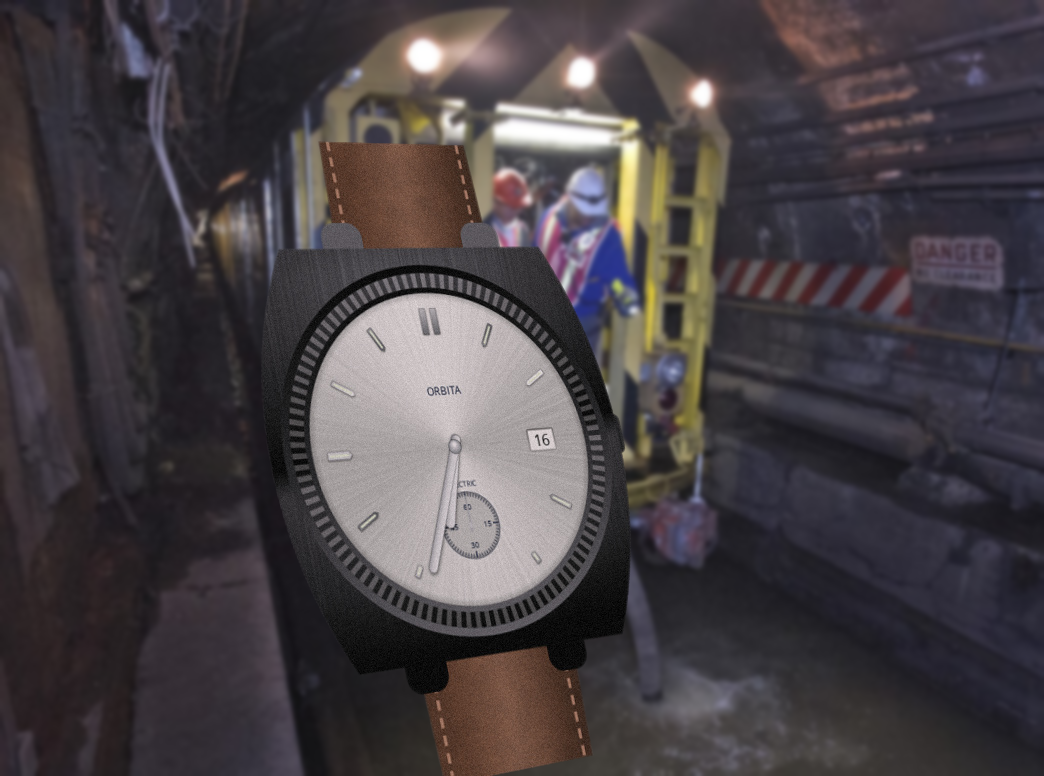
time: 6:34
